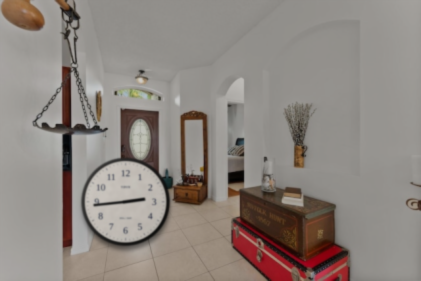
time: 2:44
